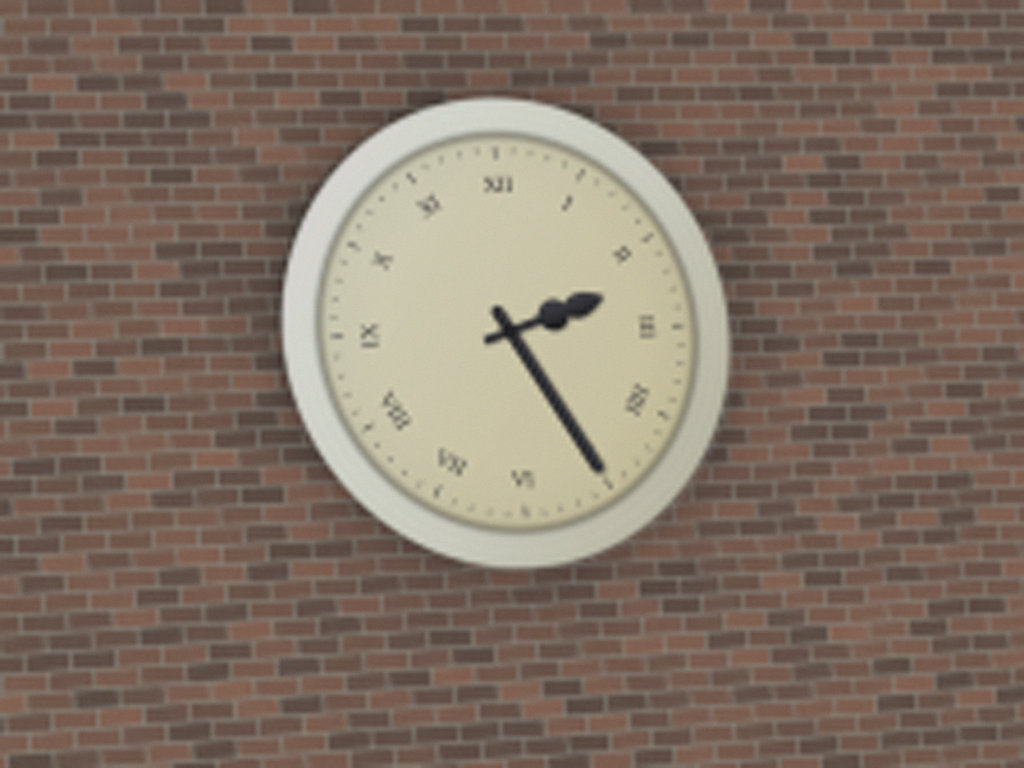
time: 2:25
